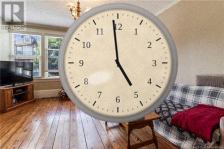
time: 4:59
